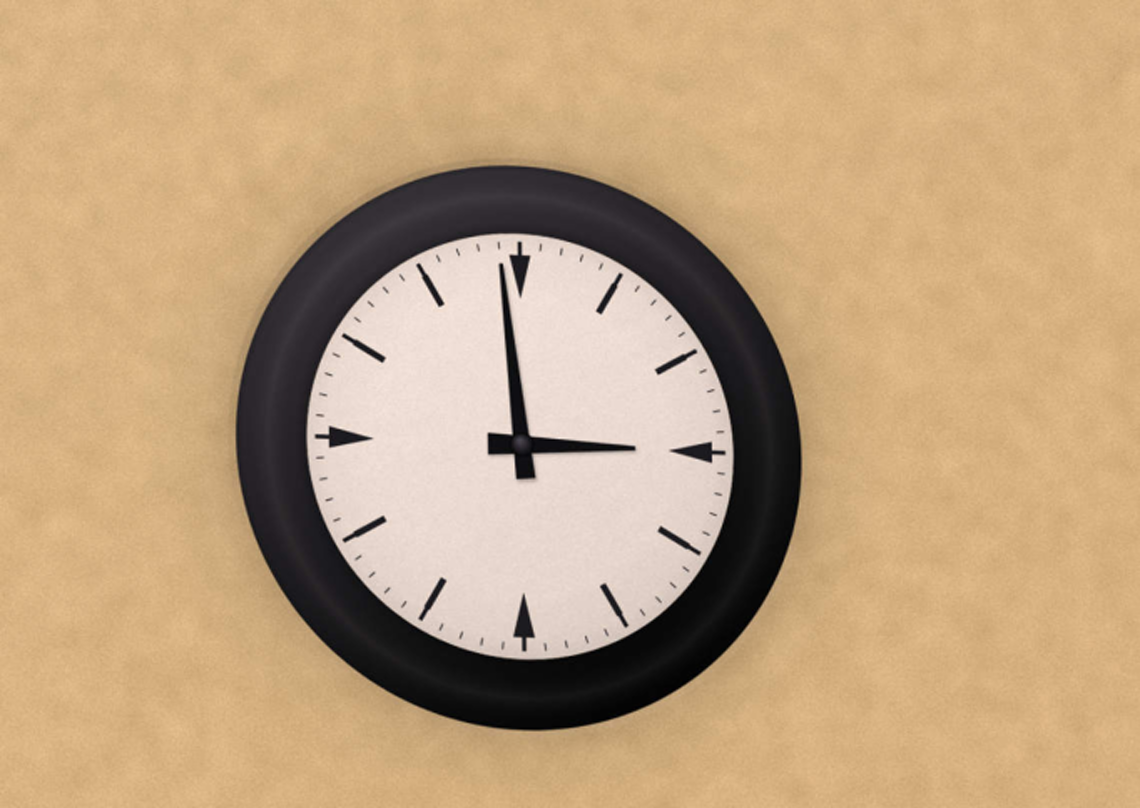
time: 2:59
